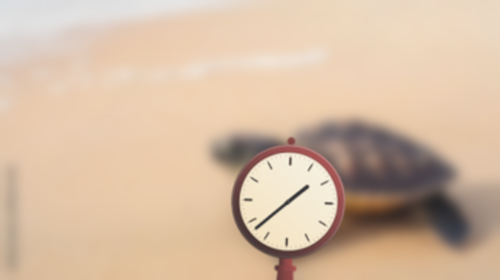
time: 1:38
